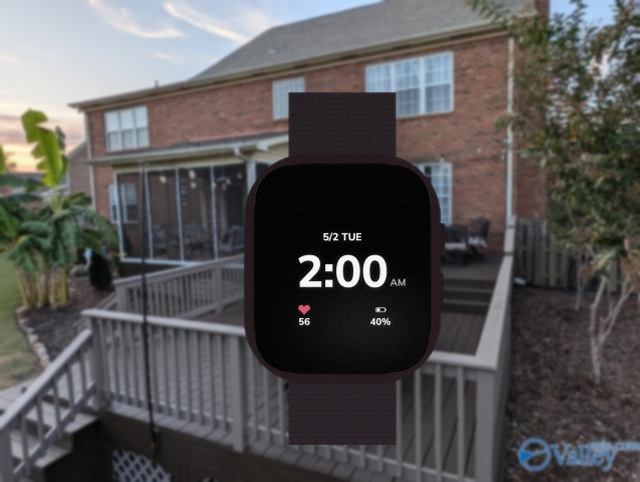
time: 2:00
